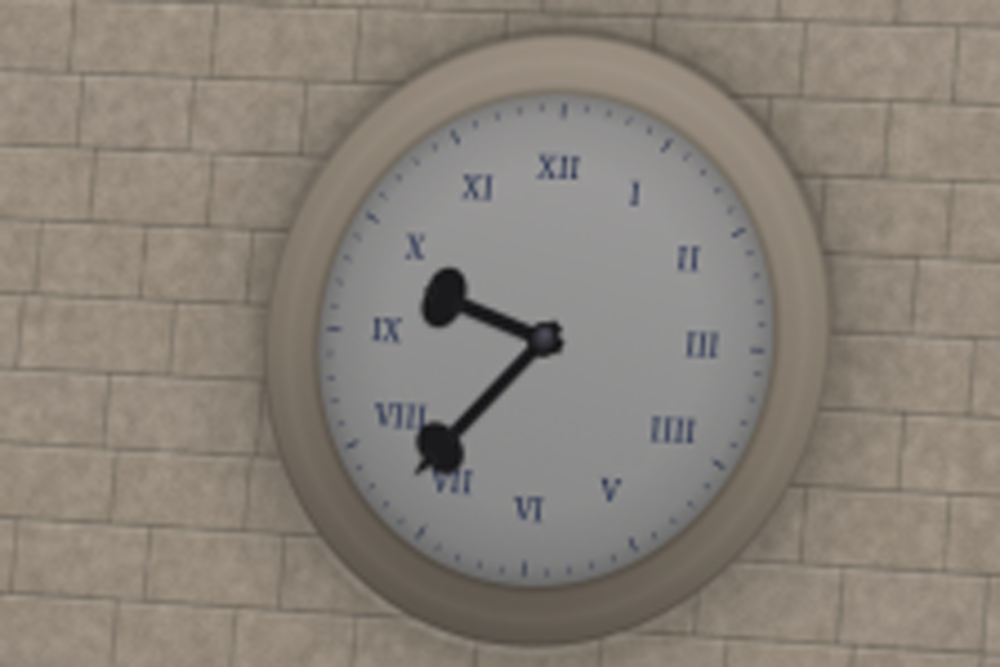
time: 9:37
